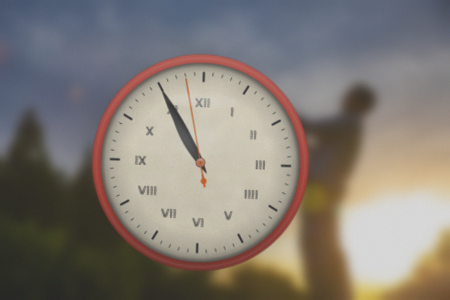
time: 10:54:58
